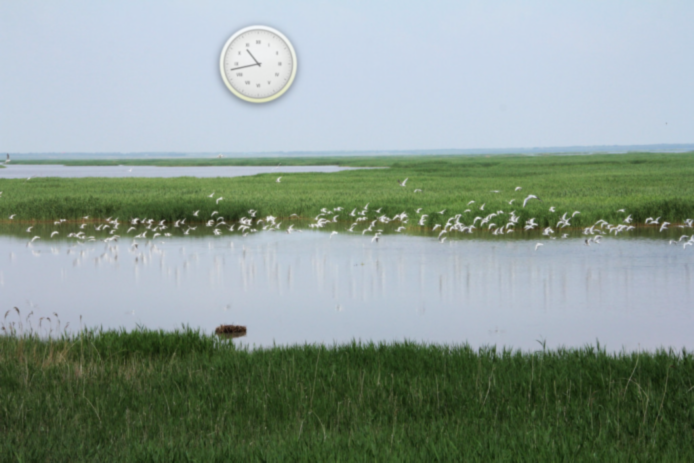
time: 10:43
